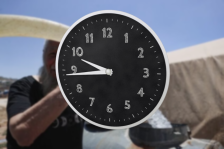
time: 9:44
